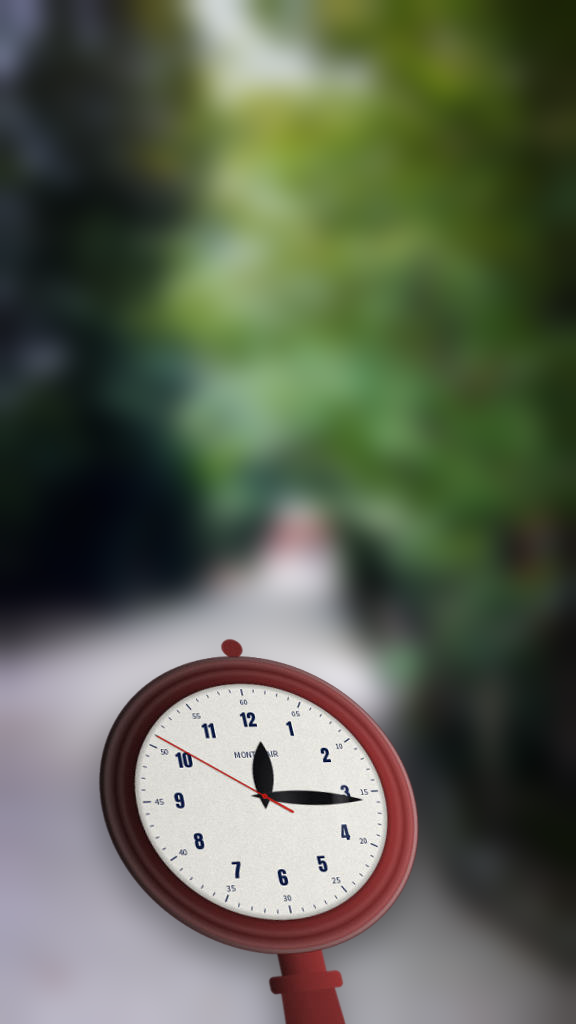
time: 12:15:51
